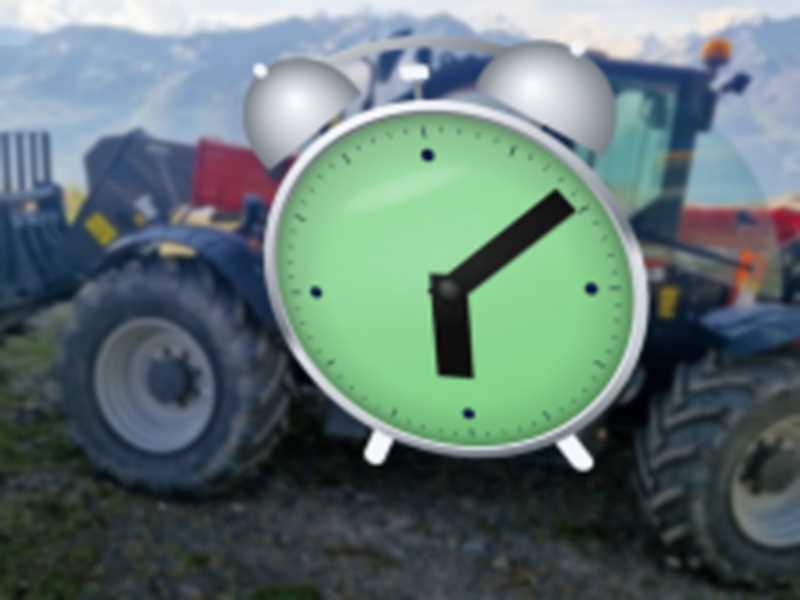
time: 6:09
